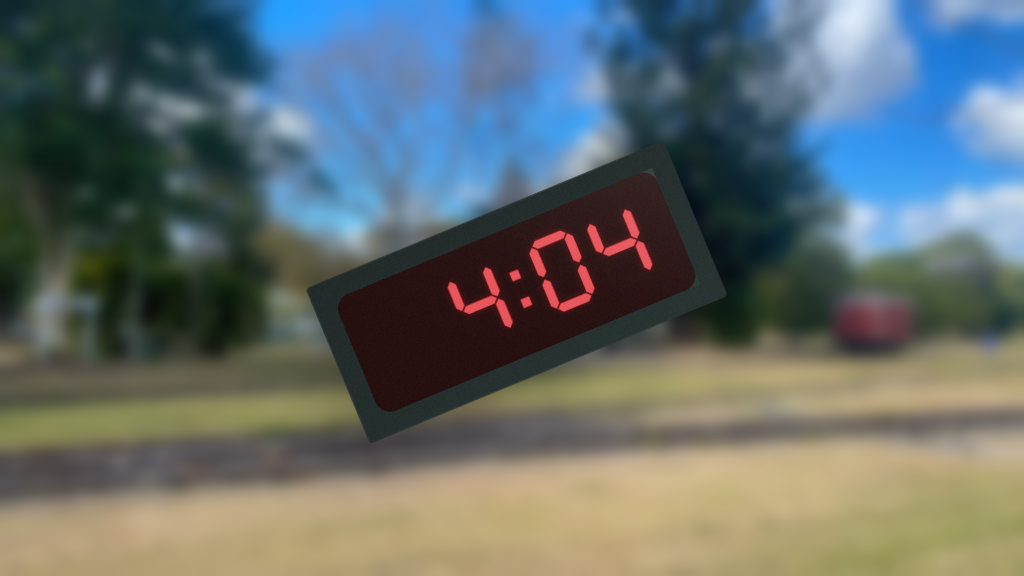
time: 4:04
